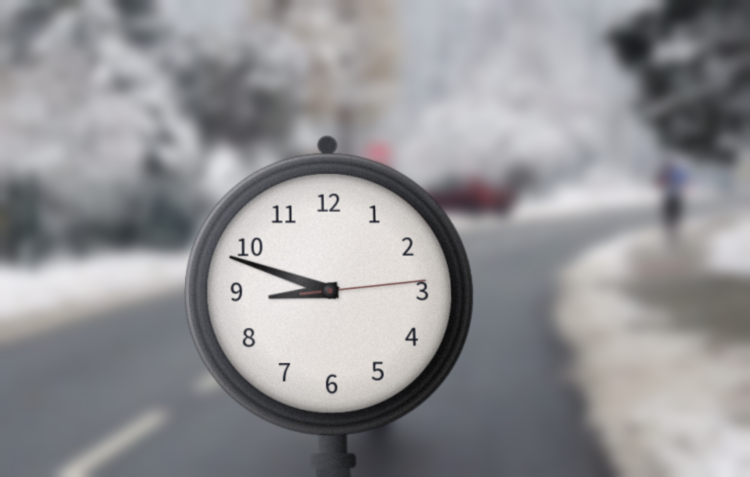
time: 8:48:14
